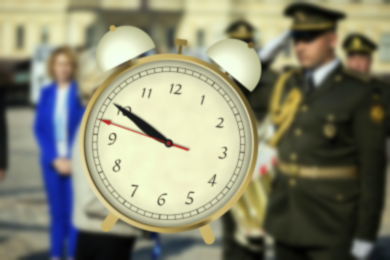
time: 9:49:47
